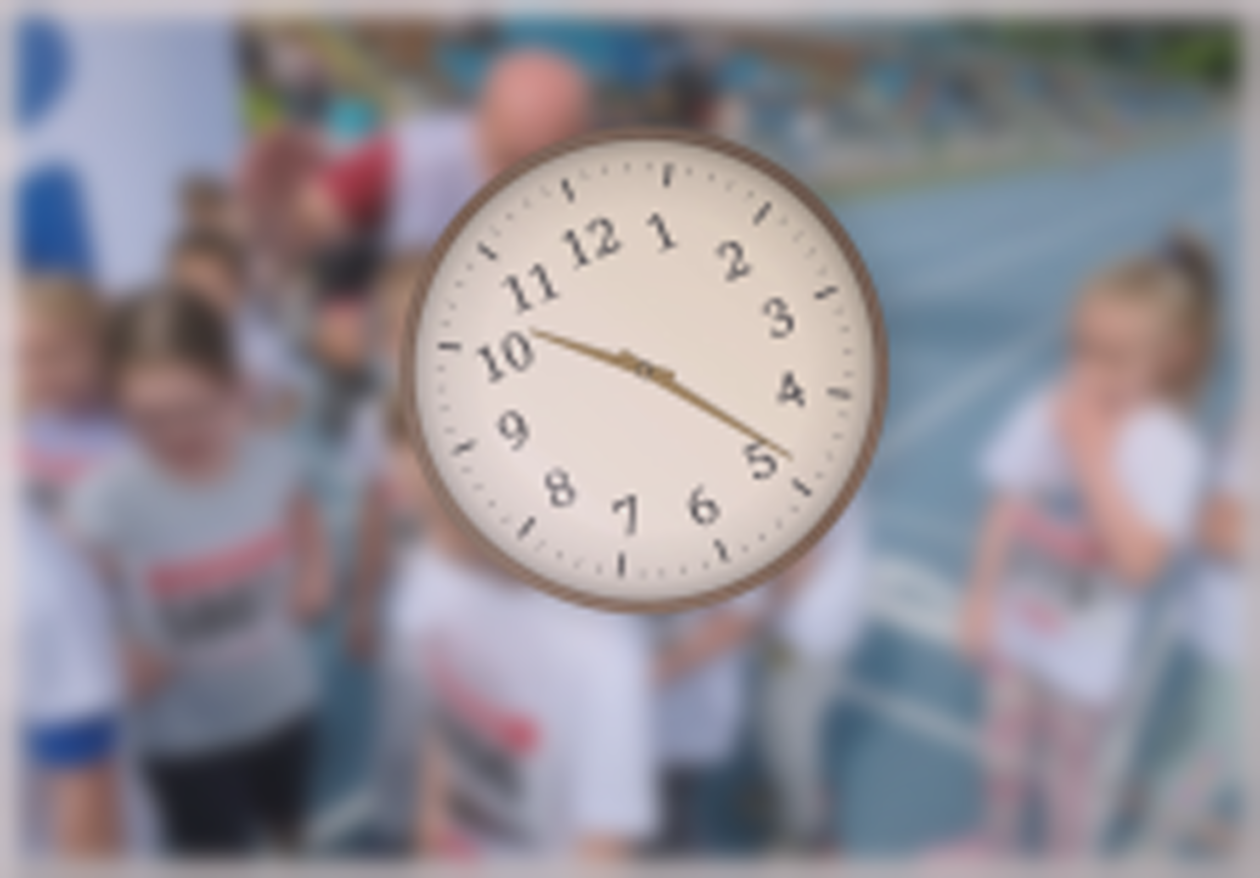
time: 10:24
